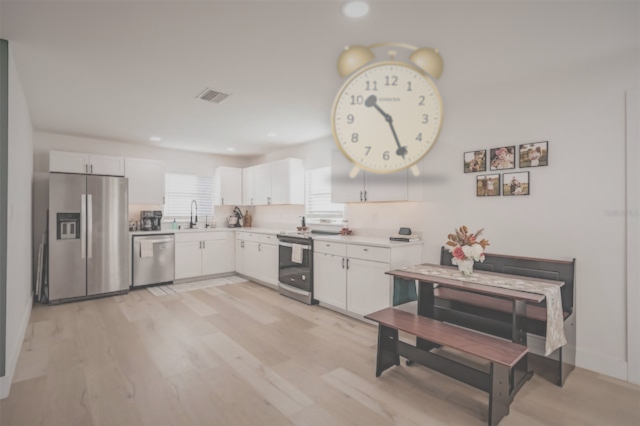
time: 10:26
